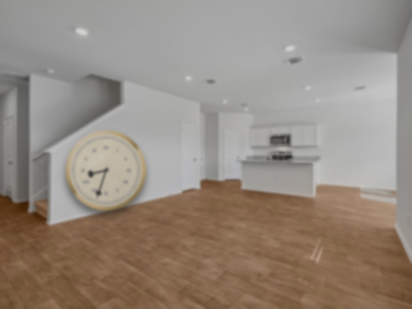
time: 8:33
